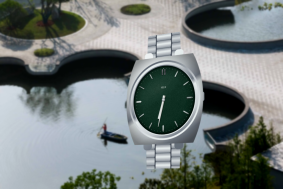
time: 6:32
